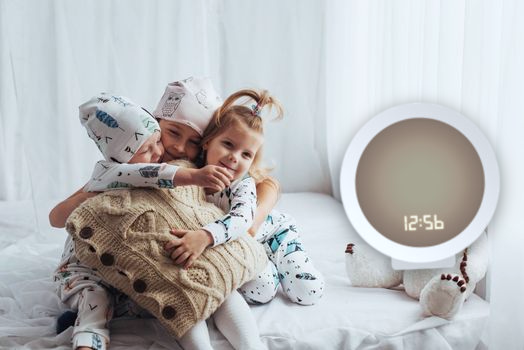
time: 12:56
